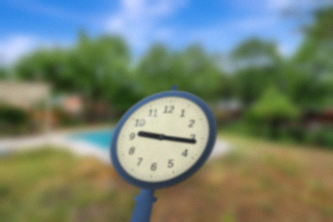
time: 9:16
